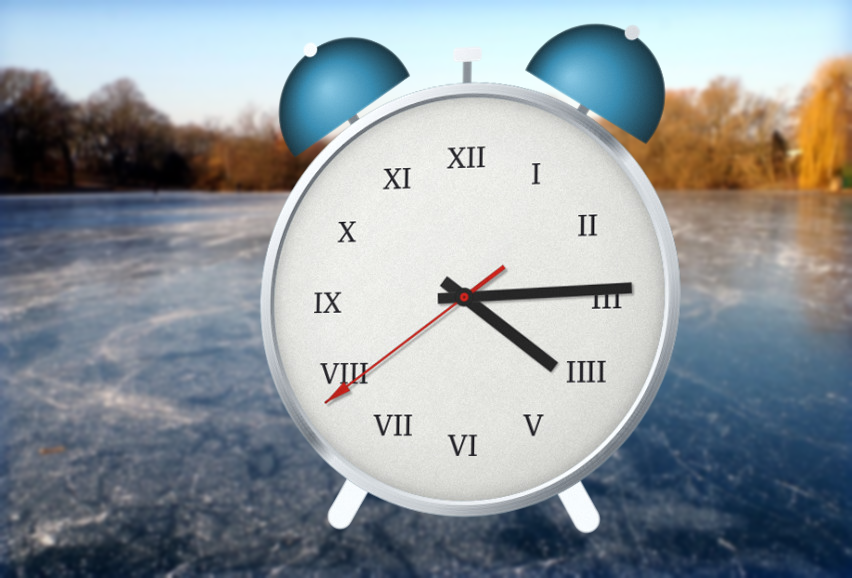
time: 4:14:39
